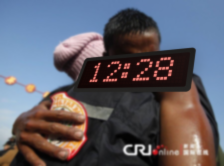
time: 12:28
